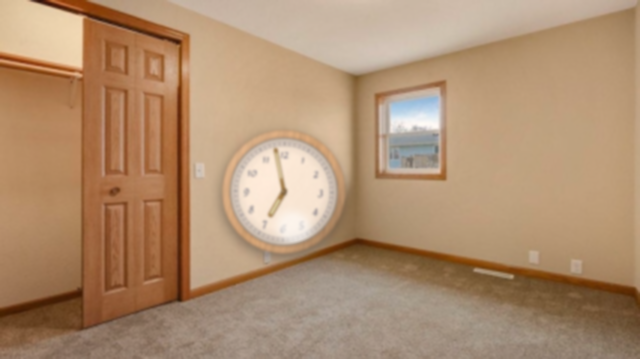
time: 6:58
